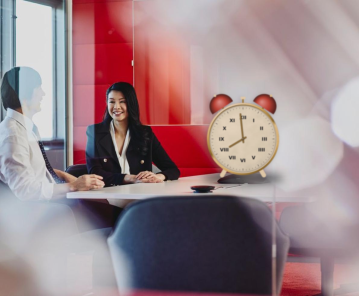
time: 7:59
